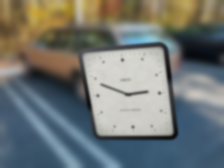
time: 2:49
